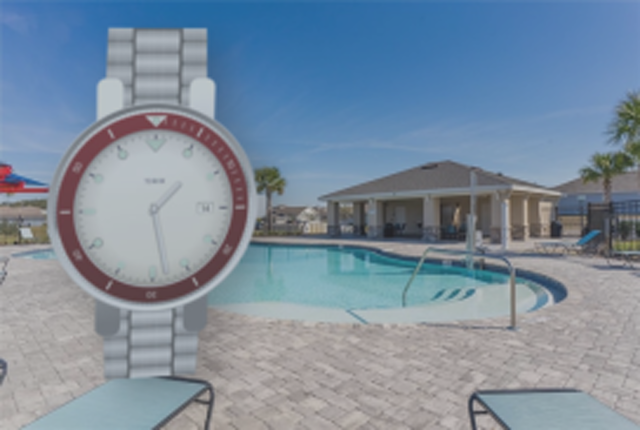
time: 1:28
